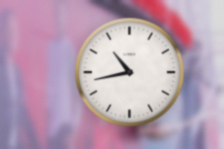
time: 10:43
